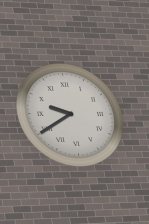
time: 9:40
